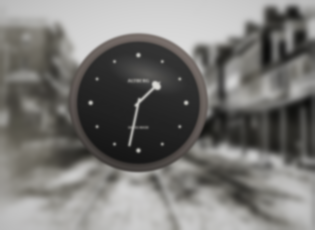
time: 1:32
